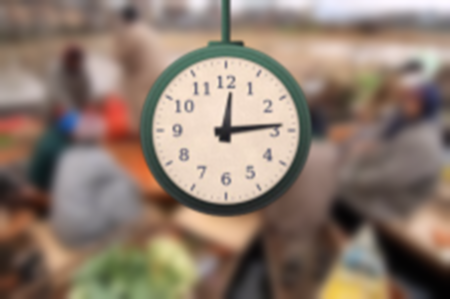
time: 12:14
